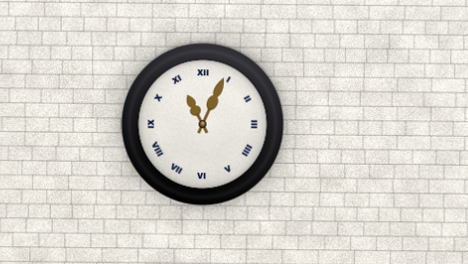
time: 11:04
